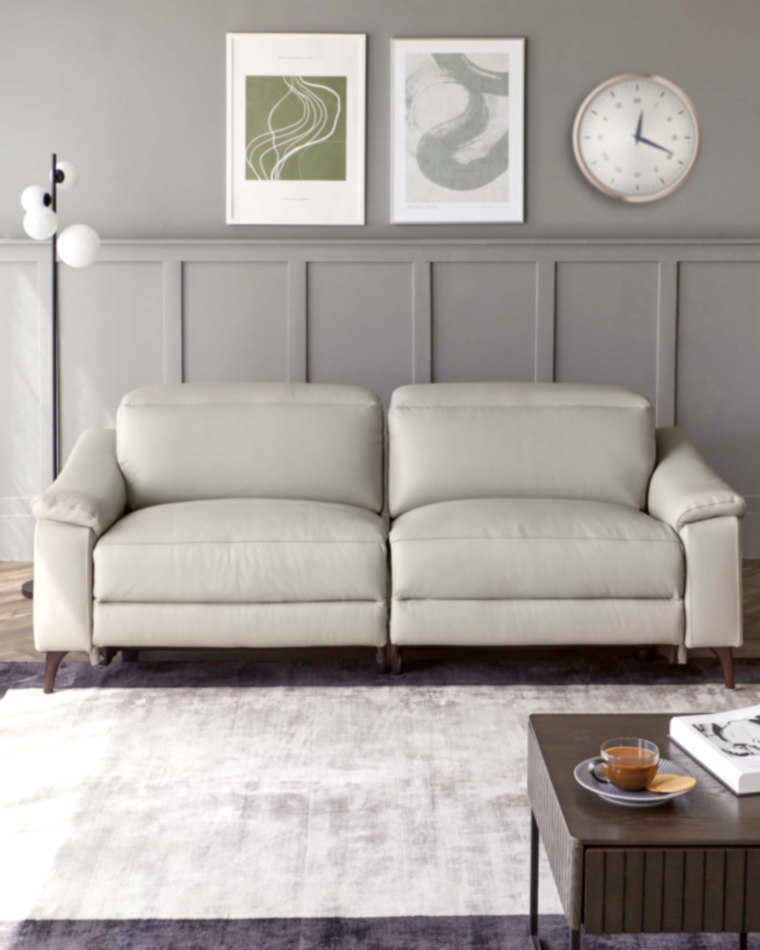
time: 12:19
